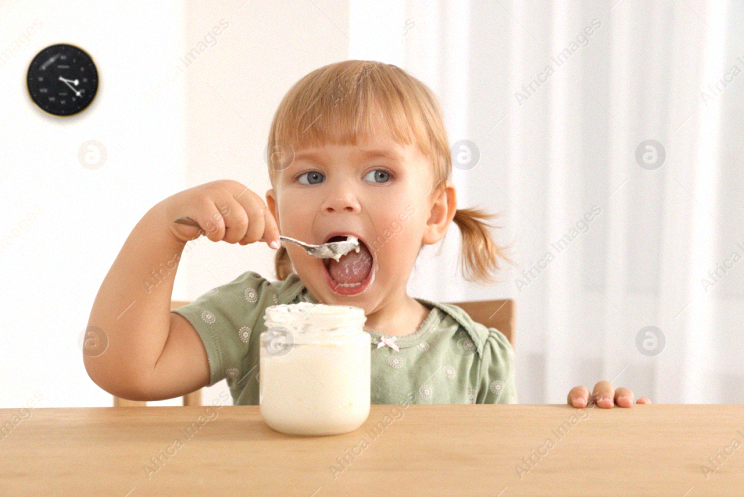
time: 3:22
